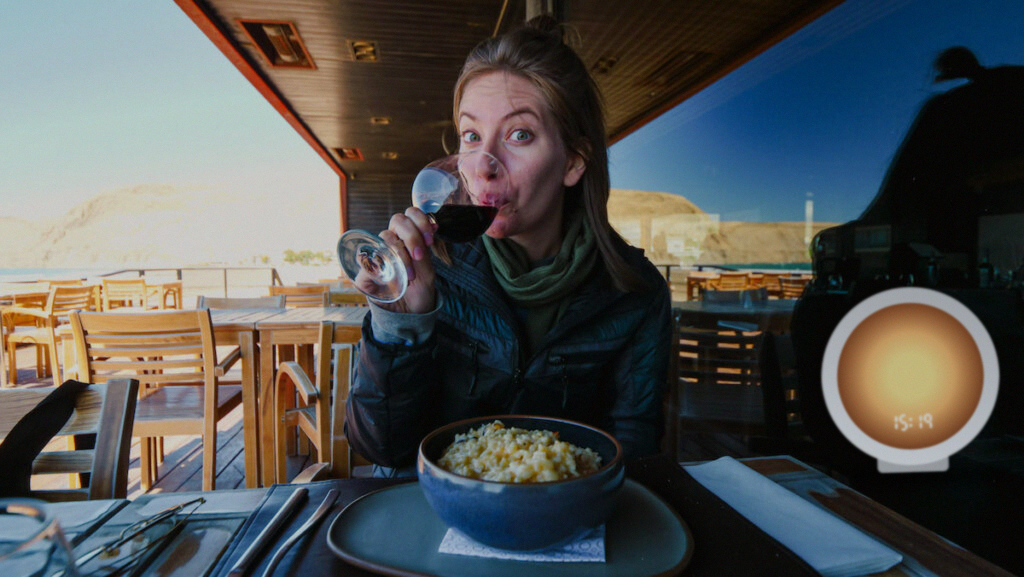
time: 15:19
